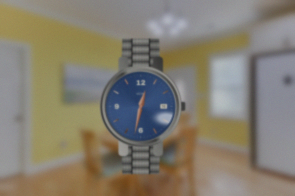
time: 12:32
